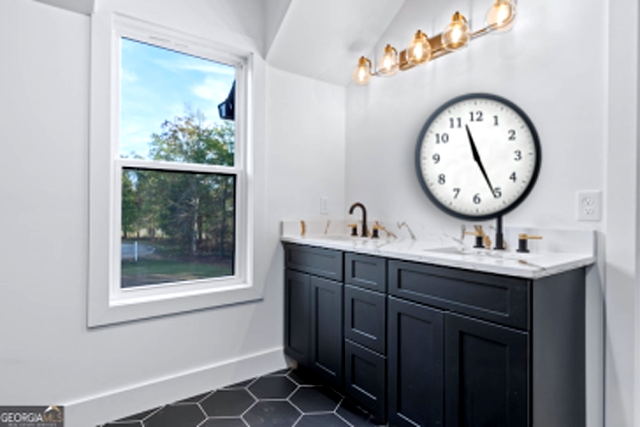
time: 11:26
